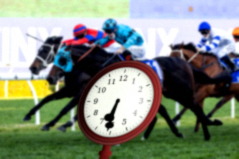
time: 6:31
